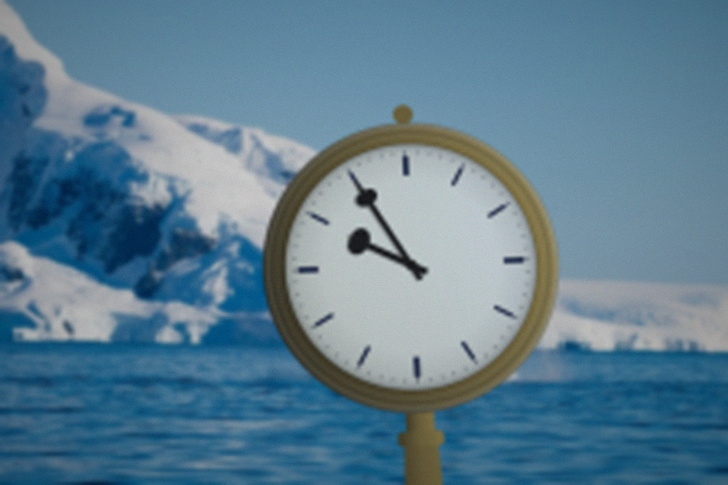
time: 9:55
